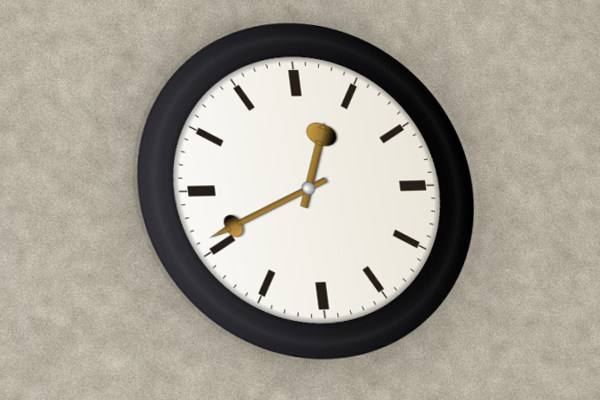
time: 12:41
